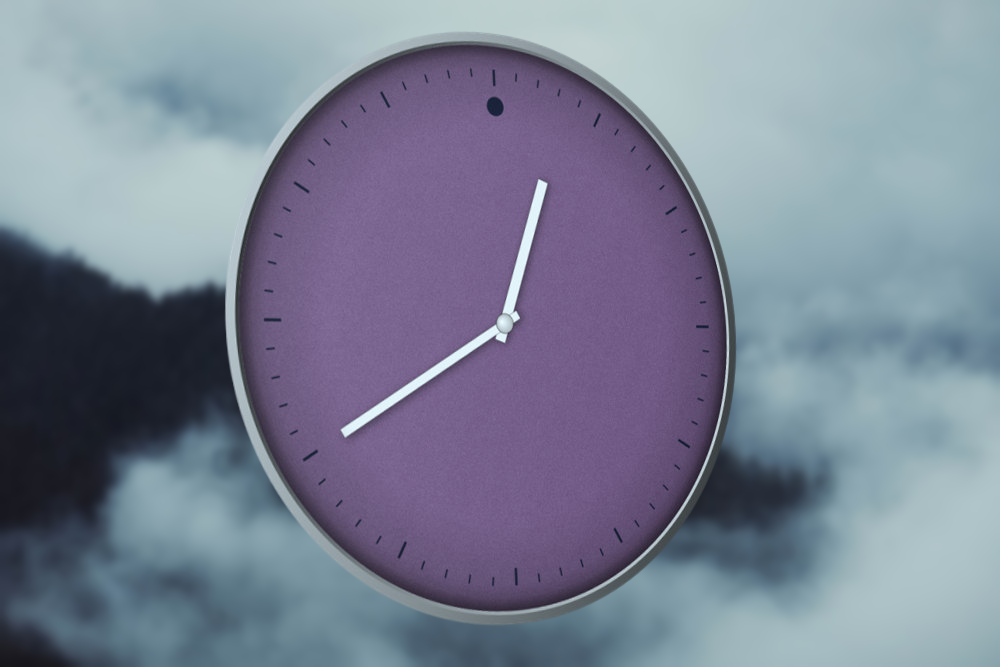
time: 12:40
